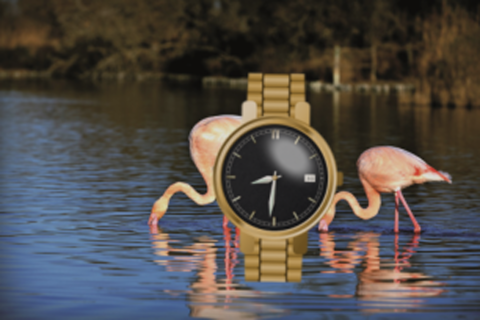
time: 8:31
